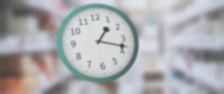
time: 1:18
